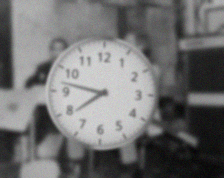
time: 7:47
